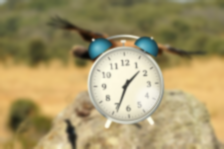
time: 1:34
